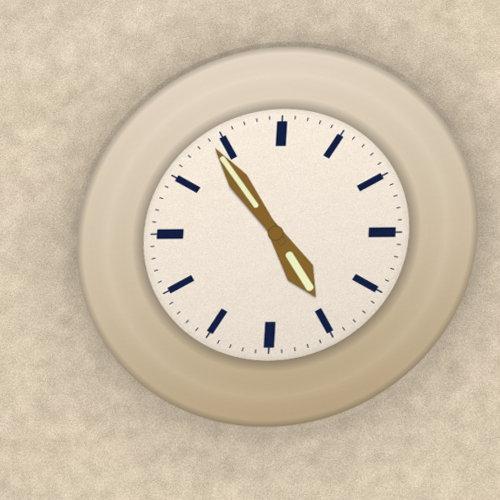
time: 4:54
